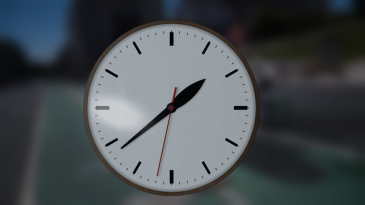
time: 1:38:32
